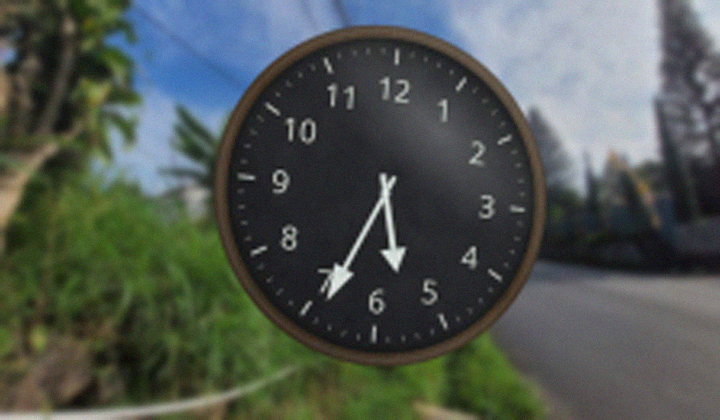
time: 5:34
